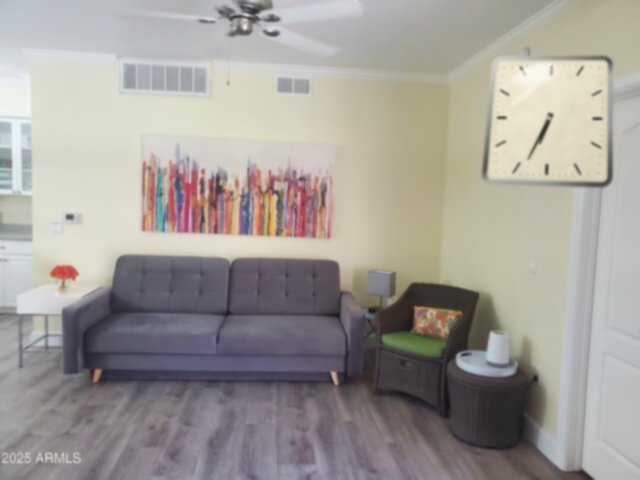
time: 6:34
